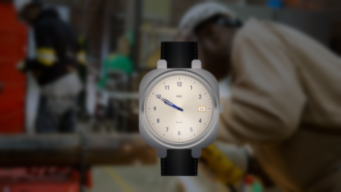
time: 9:50
